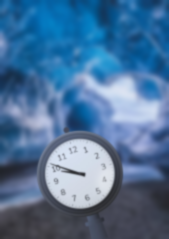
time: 9:51
